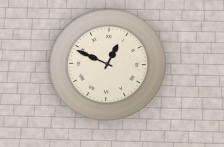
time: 12:49
